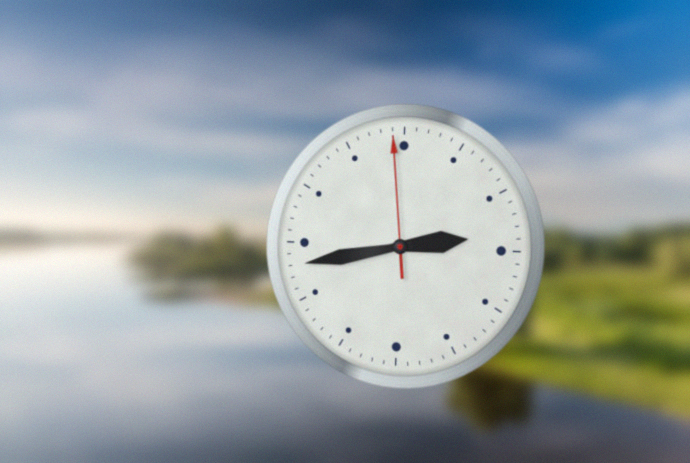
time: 2:42:59
